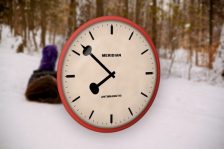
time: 7:52
